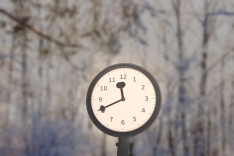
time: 11:41
